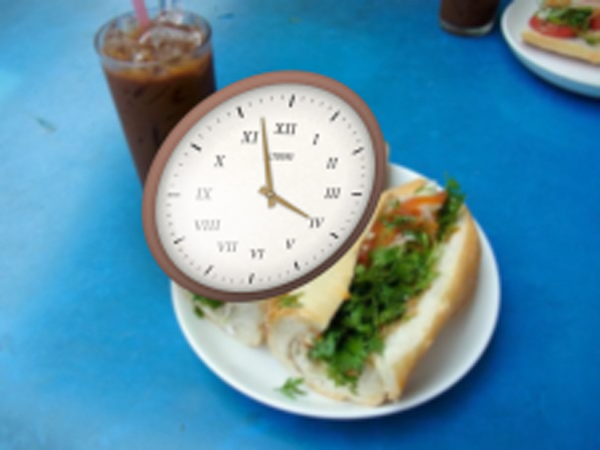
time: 3:57
